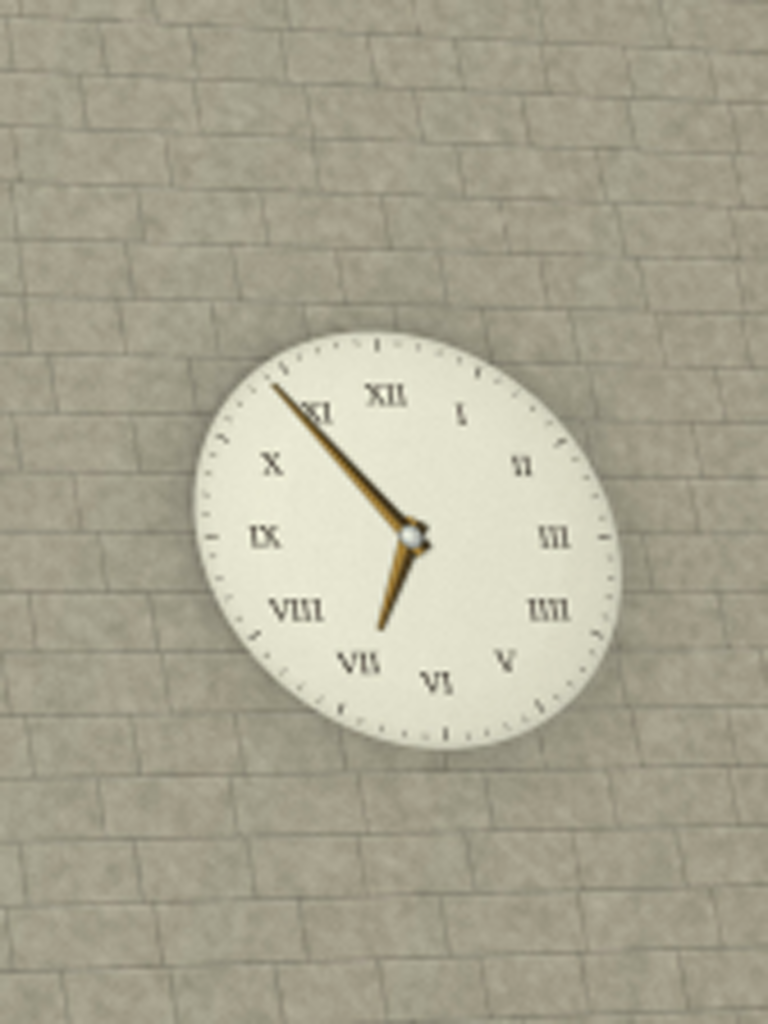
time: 6:54
